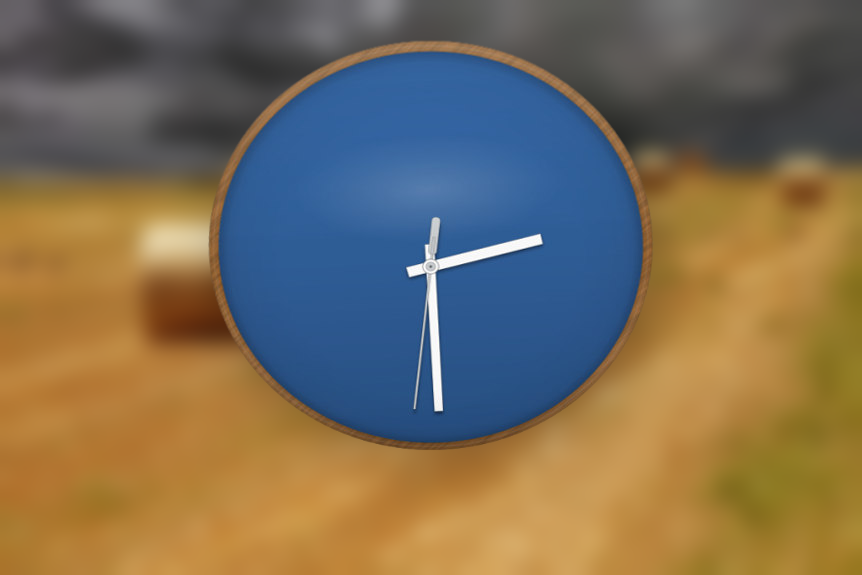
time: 2:29:31
